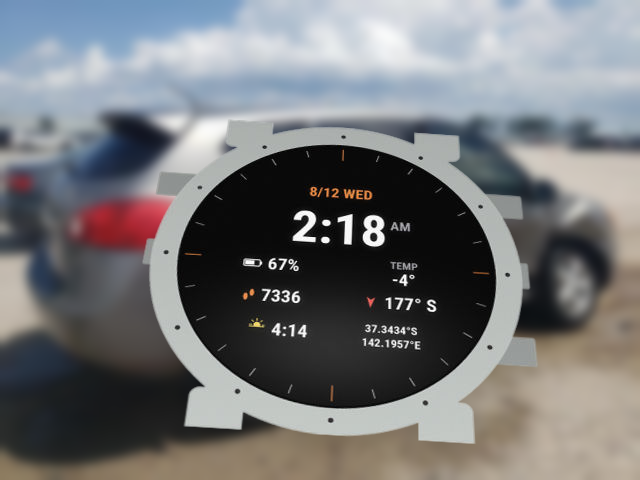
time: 2:18
